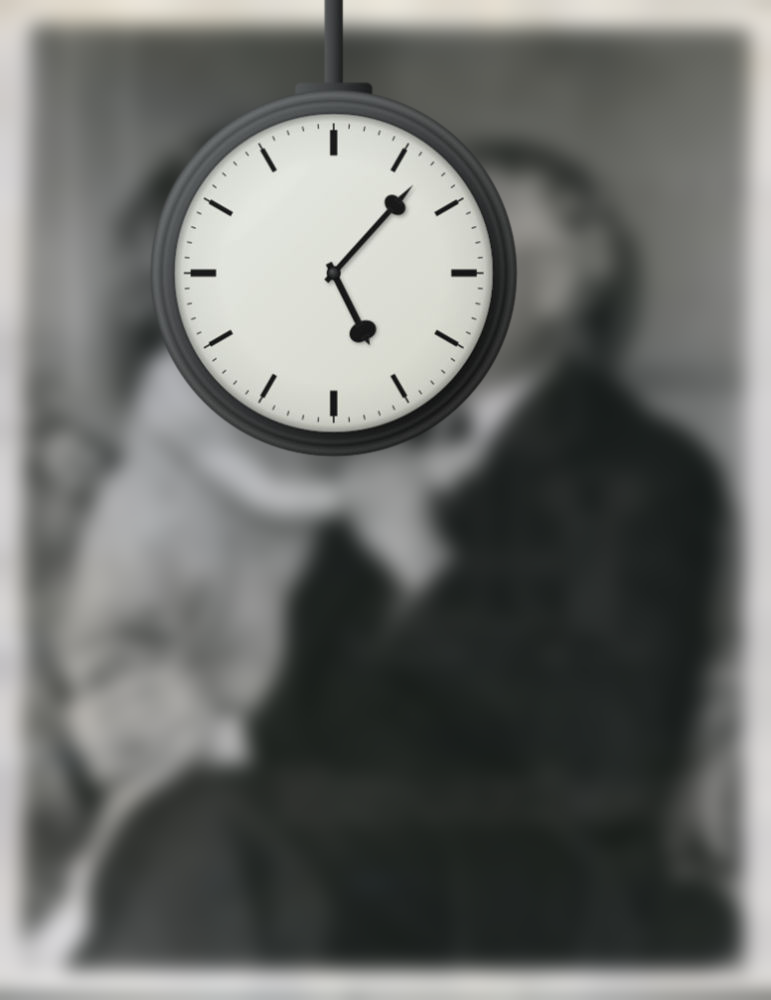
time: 5:07
